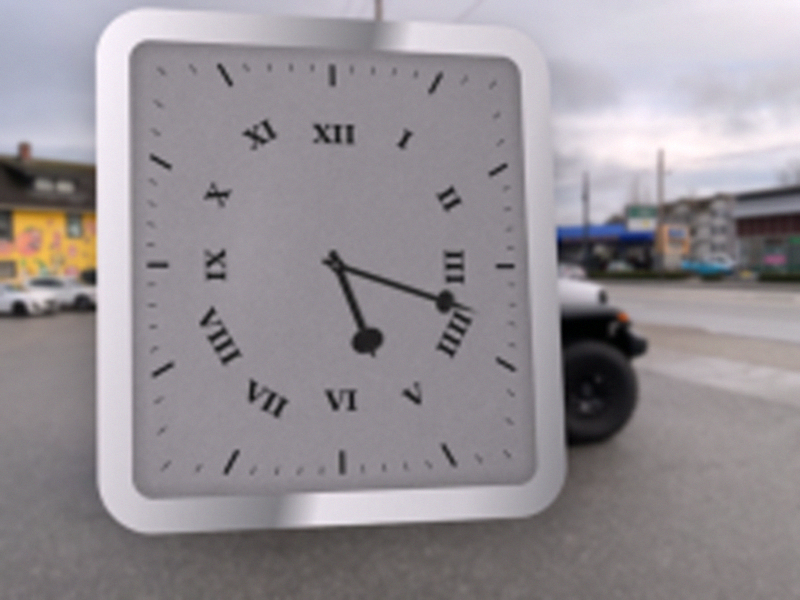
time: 5:18
